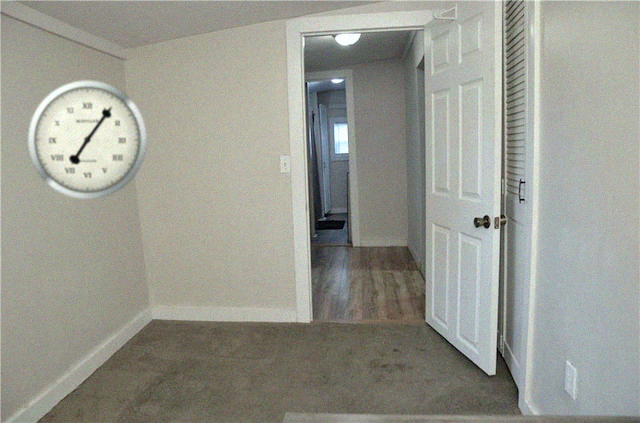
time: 7:06
